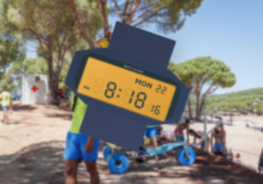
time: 8:18
